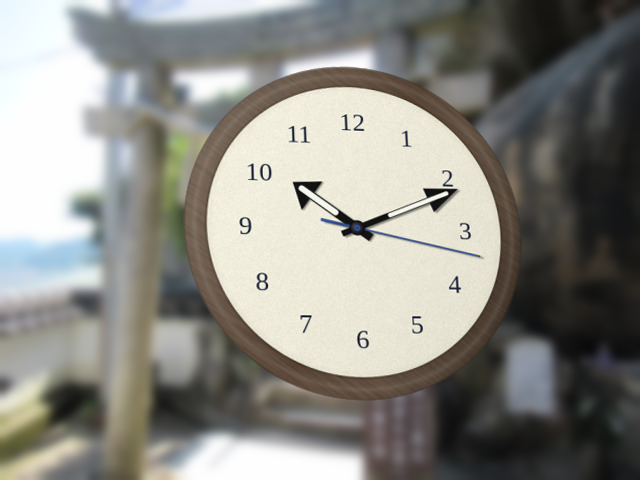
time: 10:11:17
